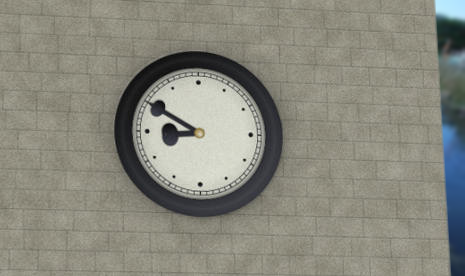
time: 8:50
